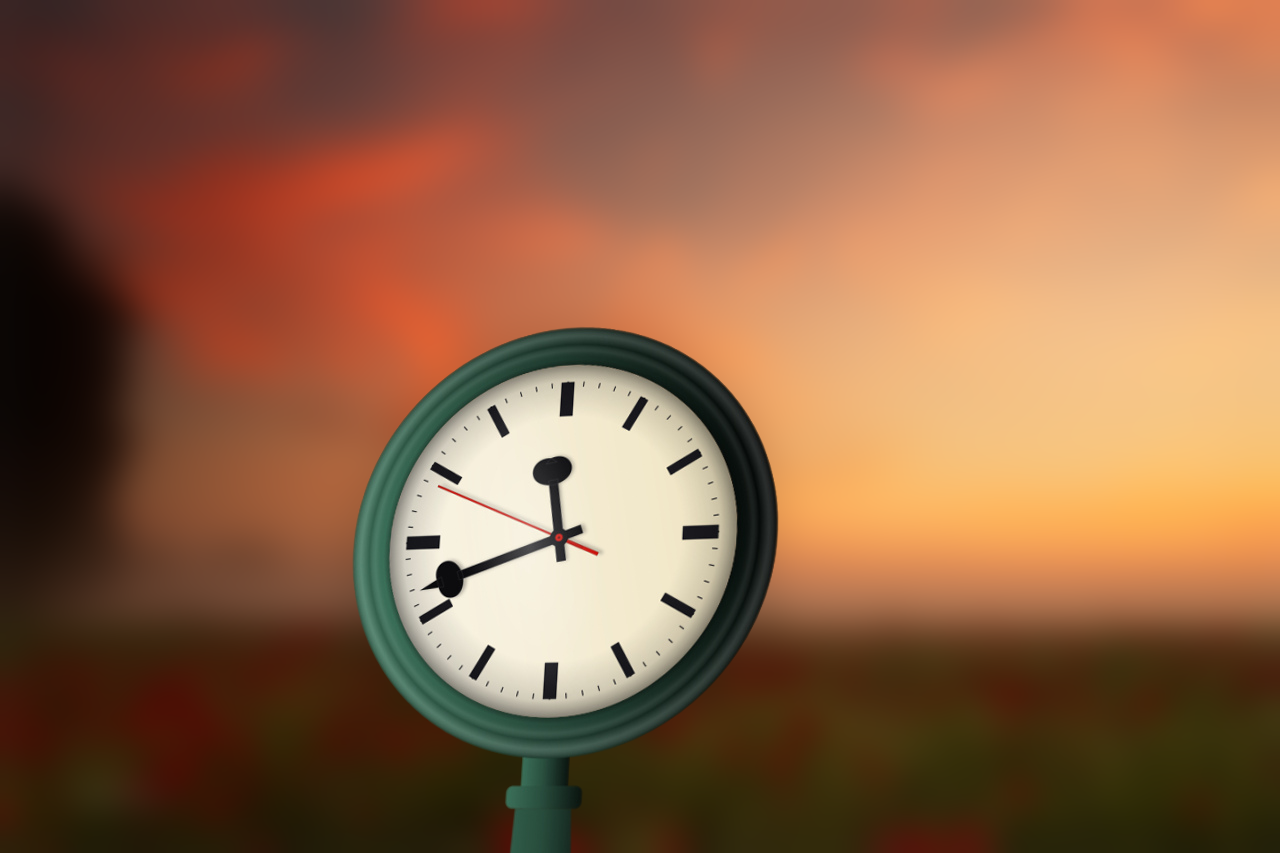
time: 11:41:49
